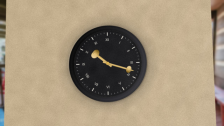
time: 10:18
